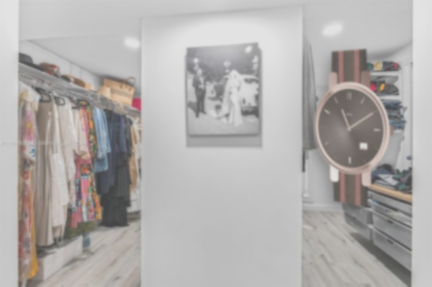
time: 11:10
